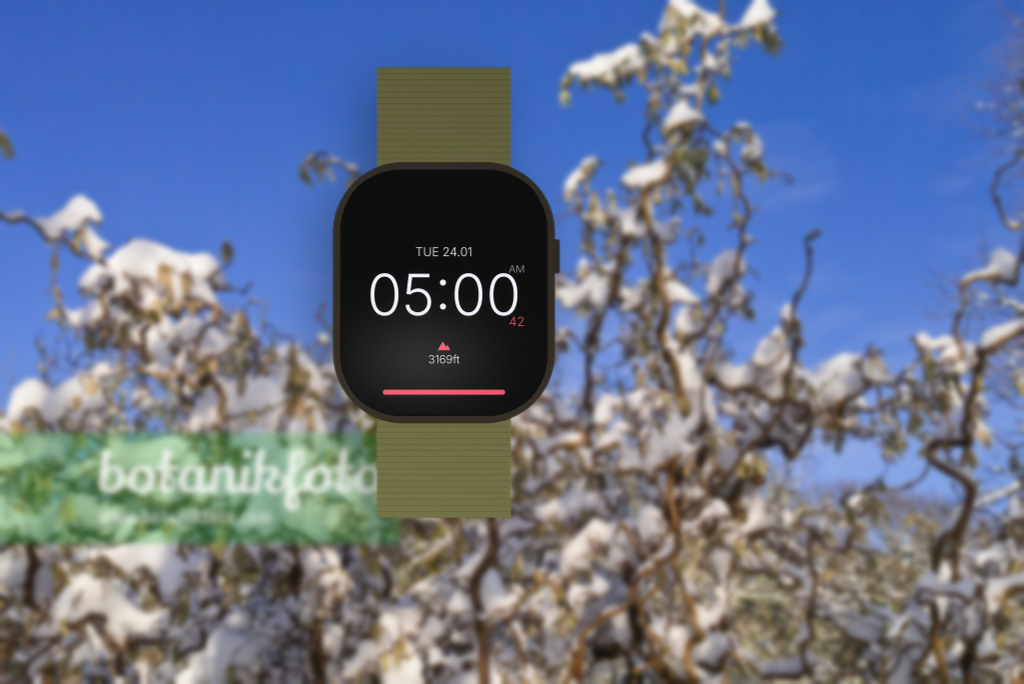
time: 5:00:42
